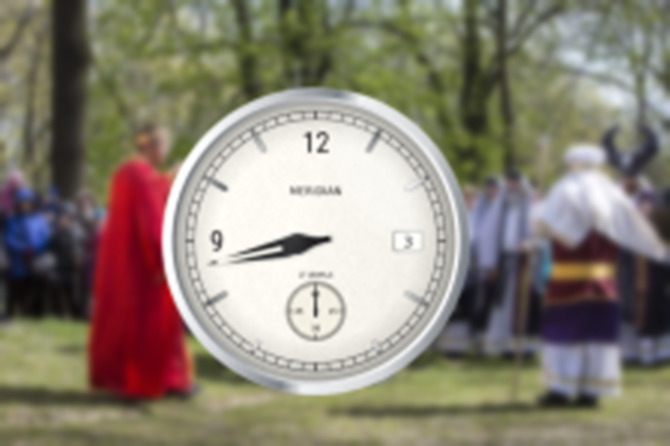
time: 8:43
